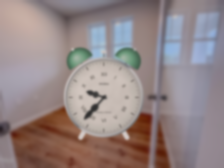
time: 9:37
